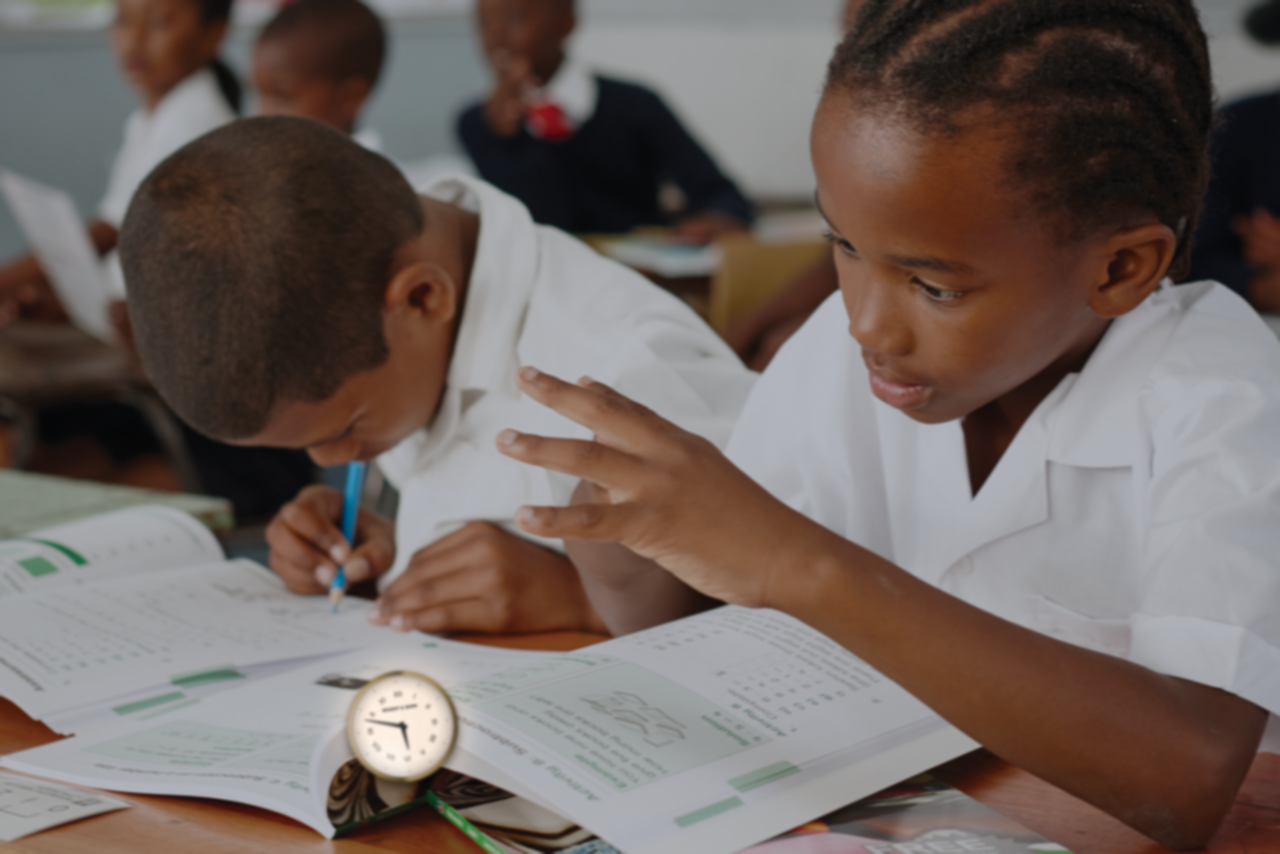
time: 5:48
